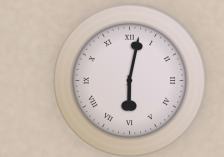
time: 6:02
